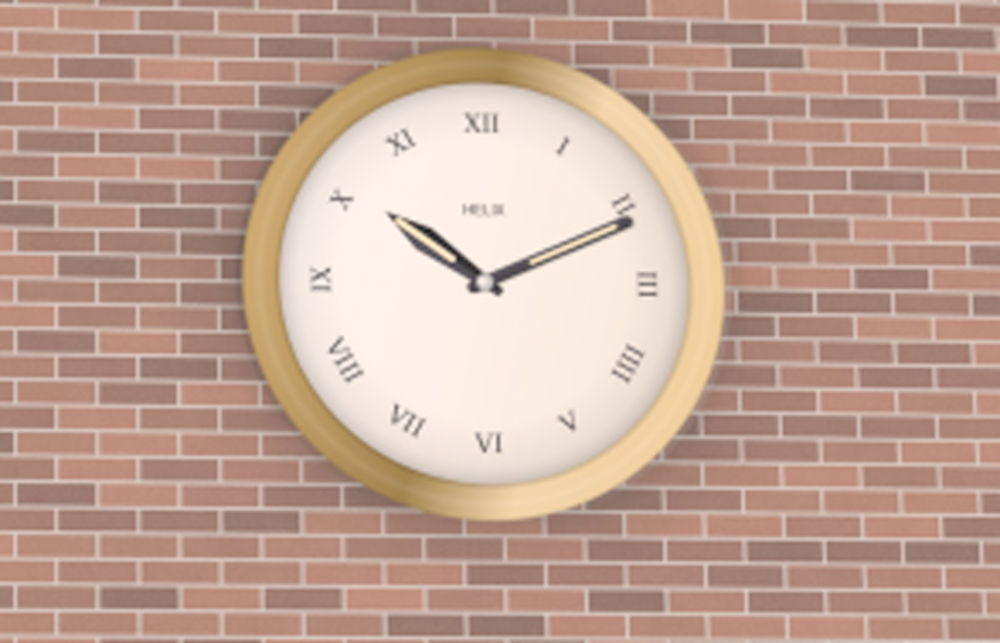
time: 10:11
